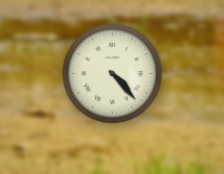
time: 4:23
